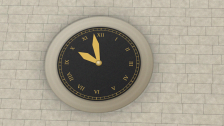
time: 9:58
